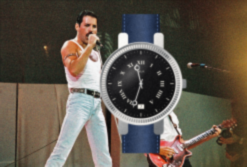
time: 11:33
